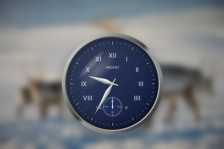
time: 9:35
